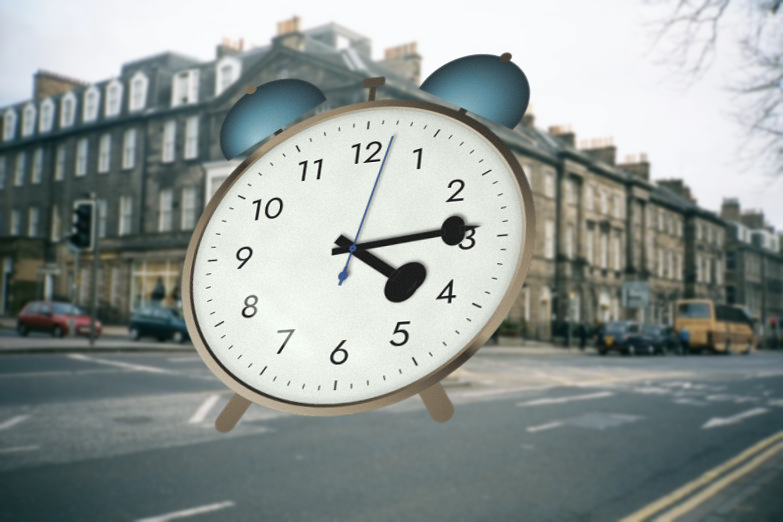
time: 4:14:02
